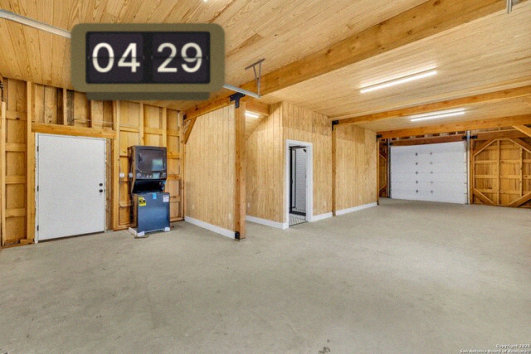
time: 4:29
